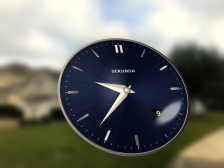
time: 9:37
